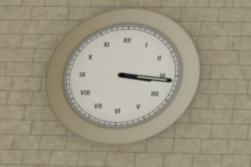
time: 3:16
